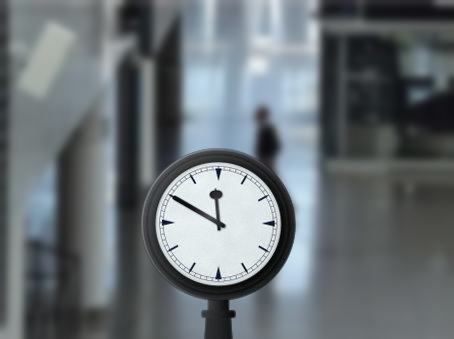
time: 11:50
